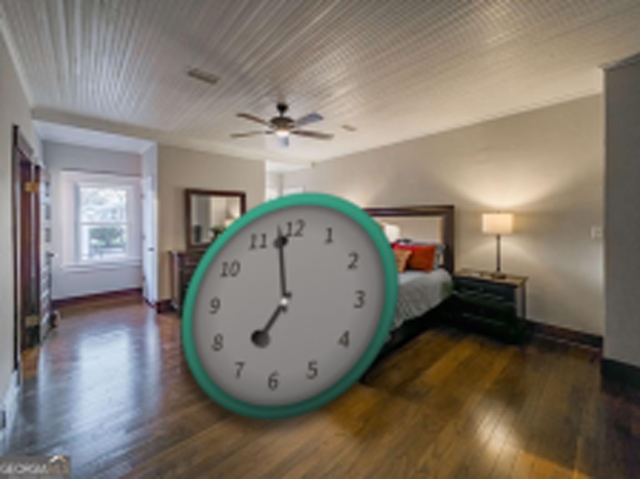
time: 6:58
